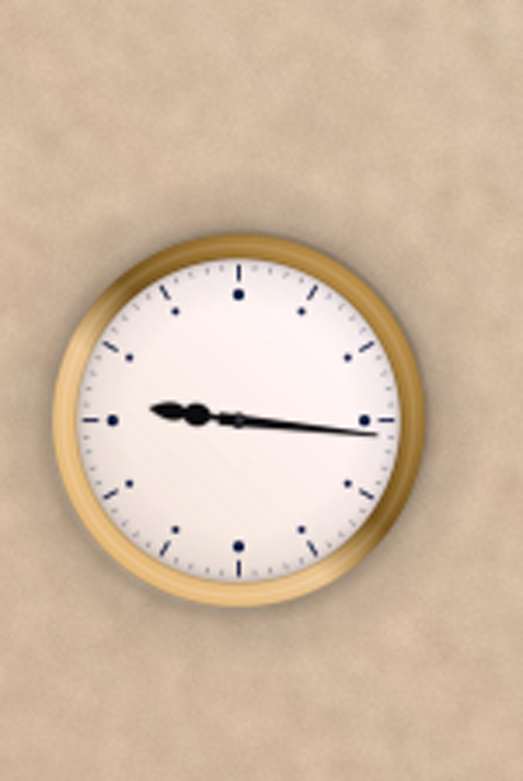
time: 9:16
